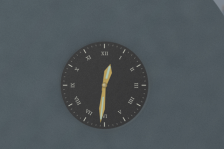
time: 12:31
